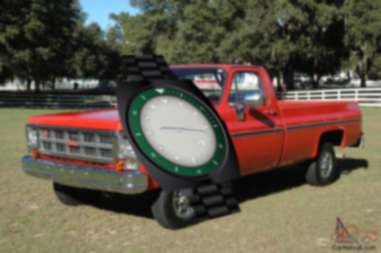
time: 9:17
